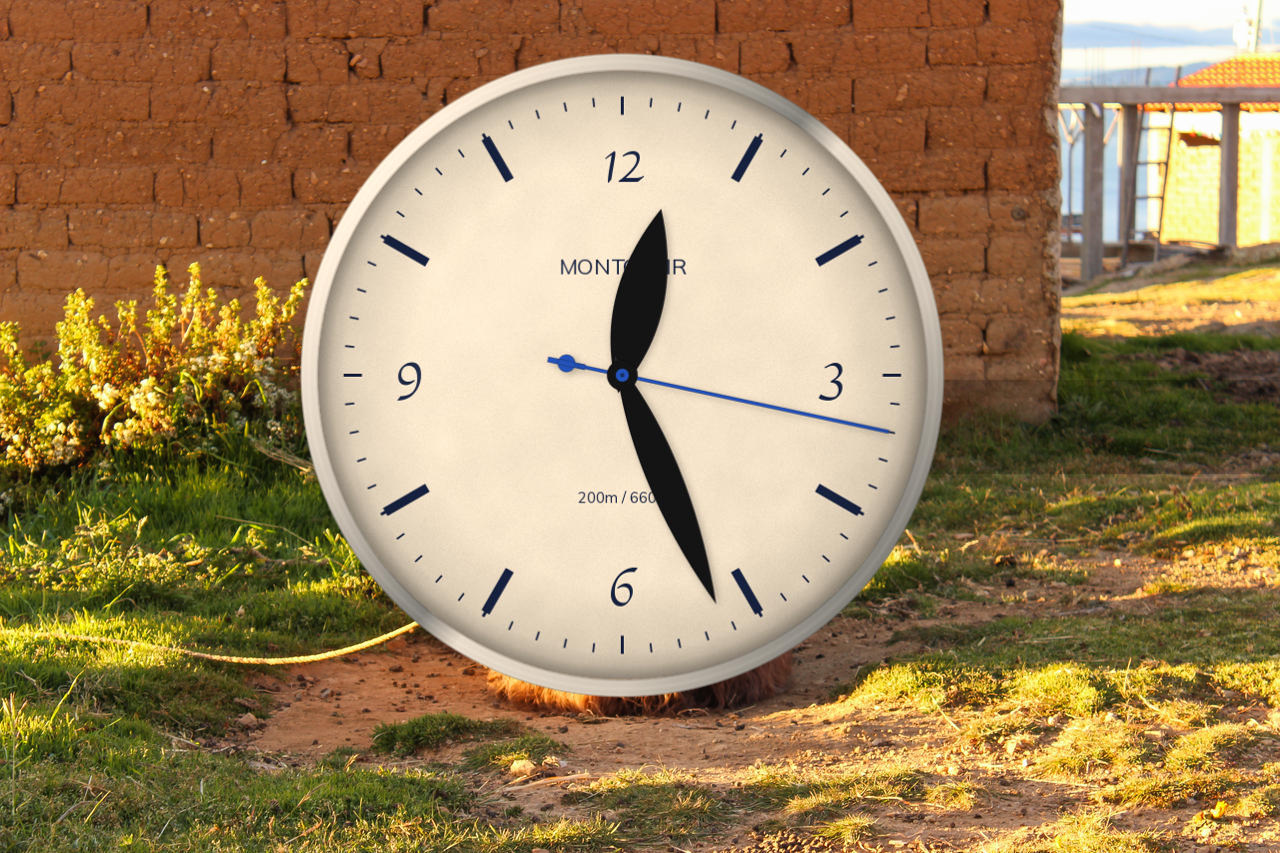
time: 12:26:17
